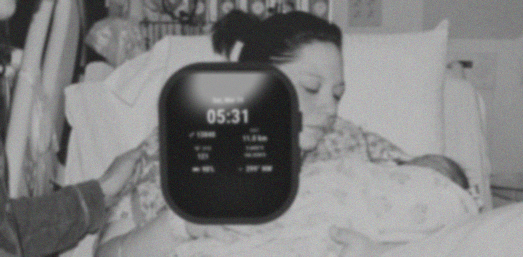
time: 5:31
